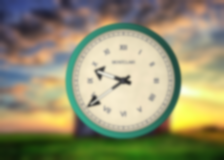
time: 9:39
